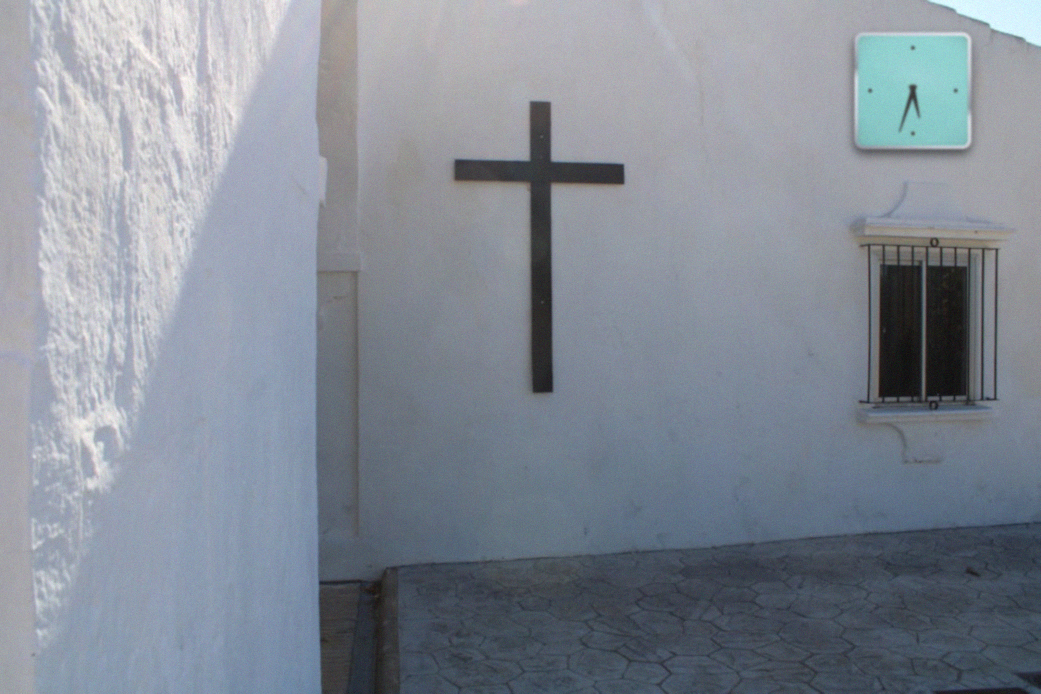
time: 5:33
